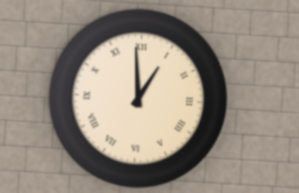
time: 12:59
